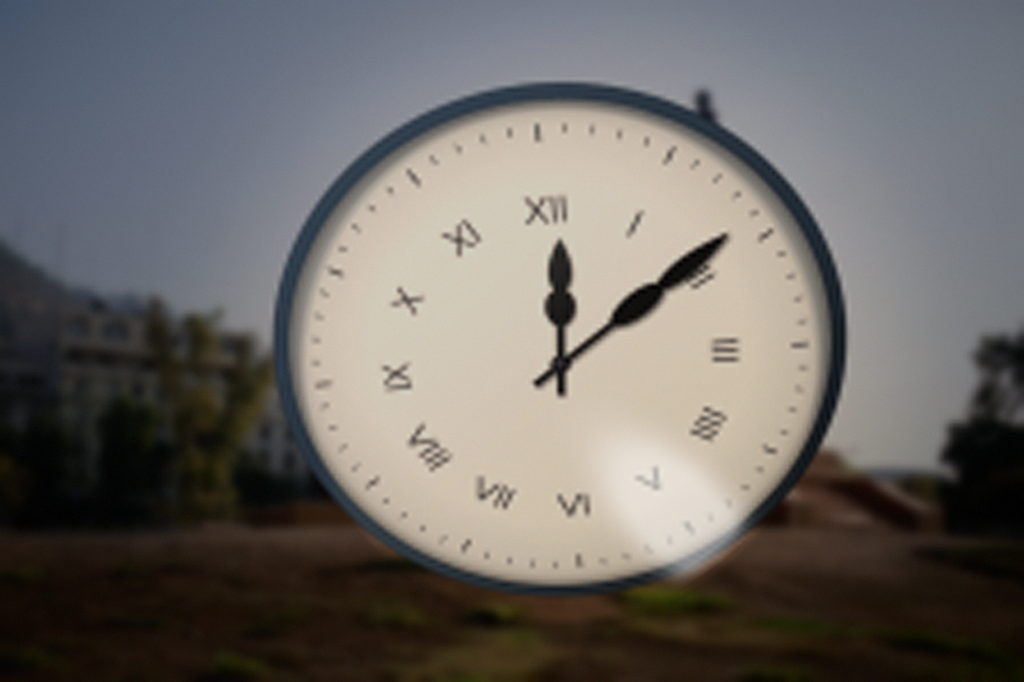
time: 12:09
